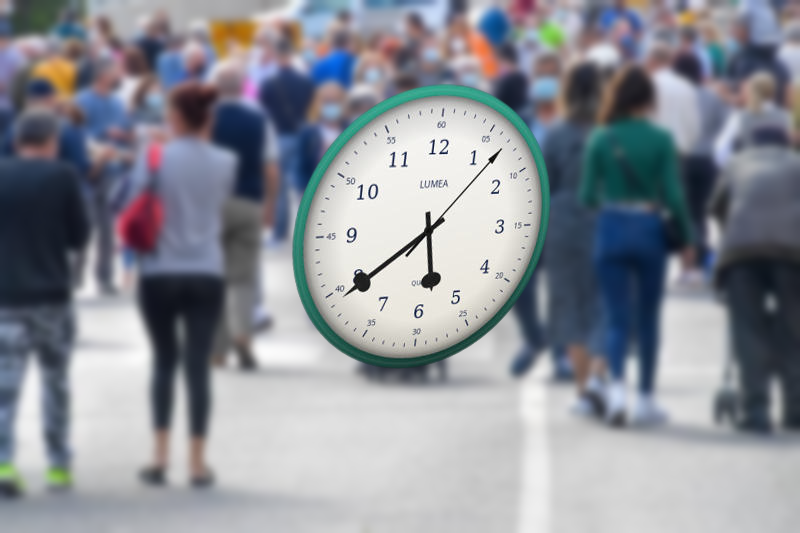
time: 5:39:07
